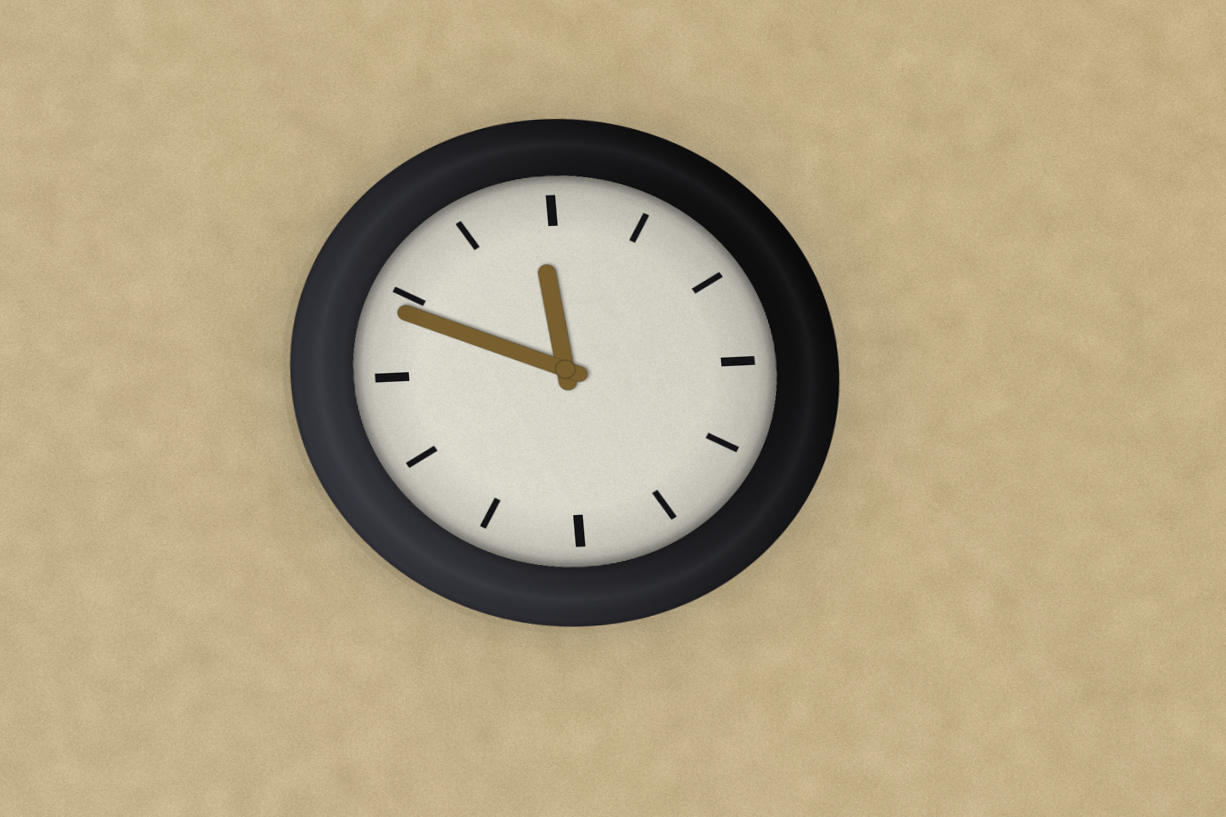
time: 11:49
